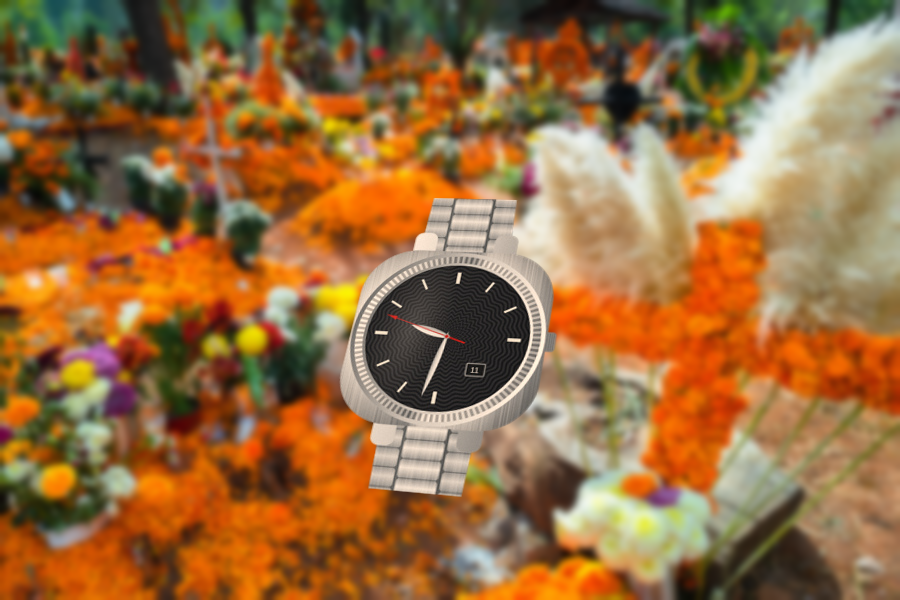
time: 9:31:48
